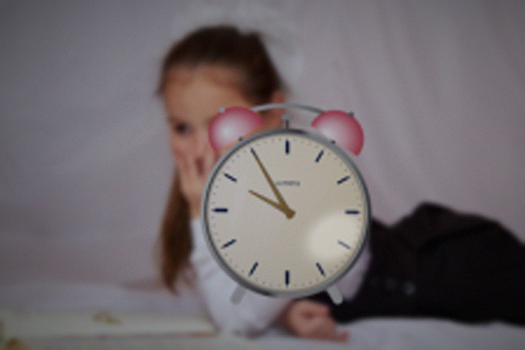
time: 9:55
